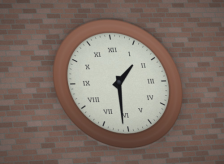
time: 1:31
